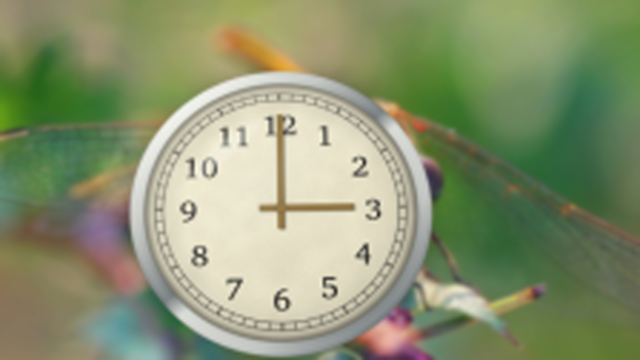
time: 3:00
